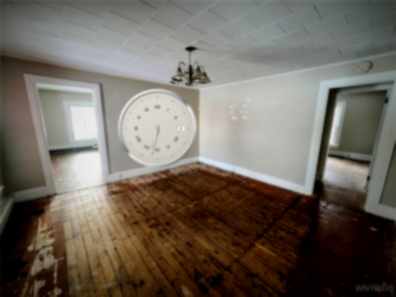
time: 6:32
